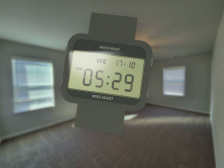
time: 5:29
